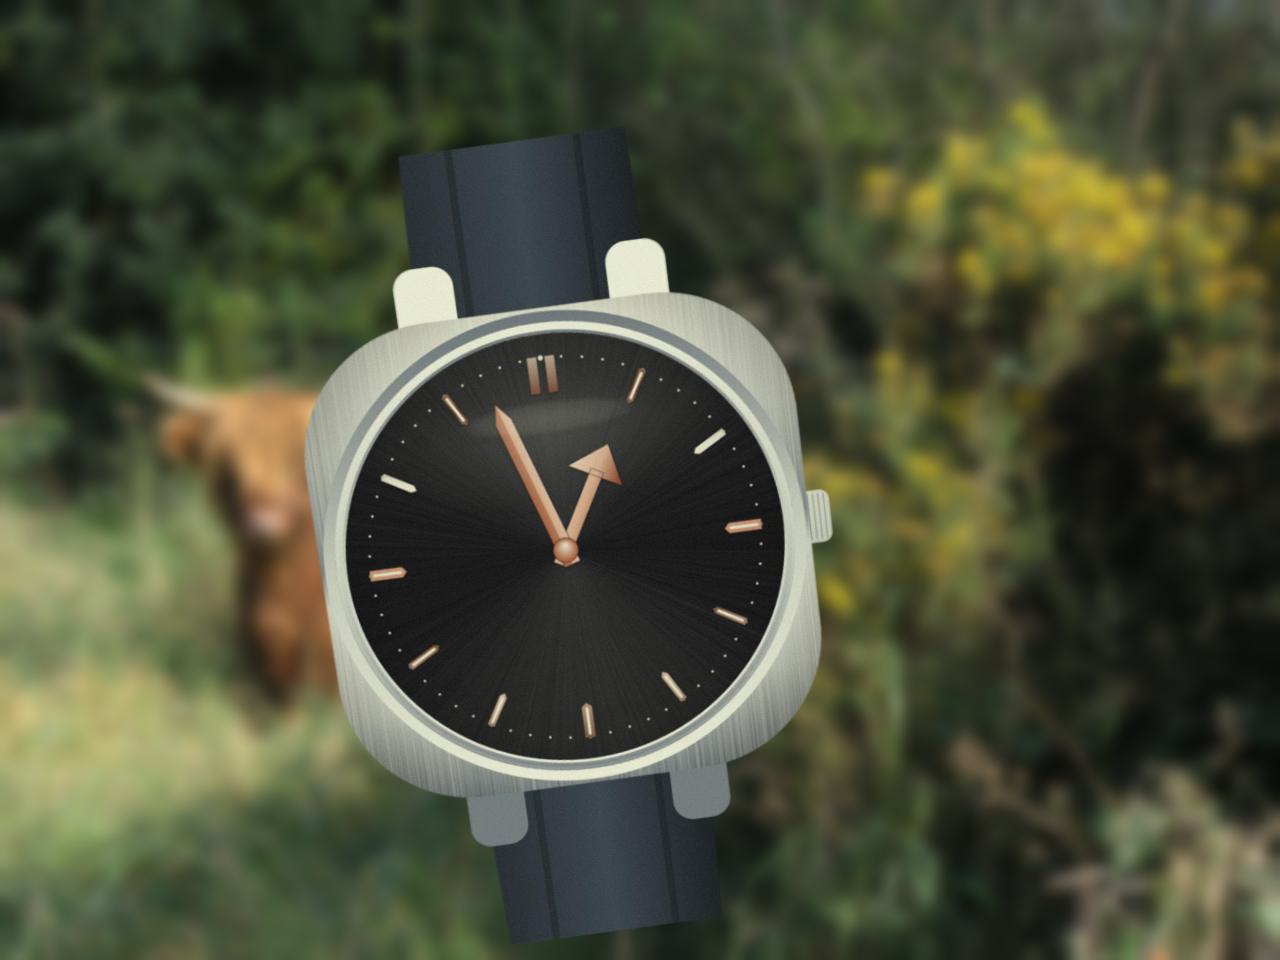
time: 12:57
